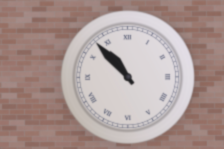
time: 10:53
